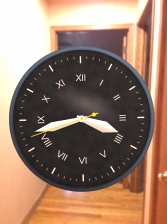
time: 3:42:42
